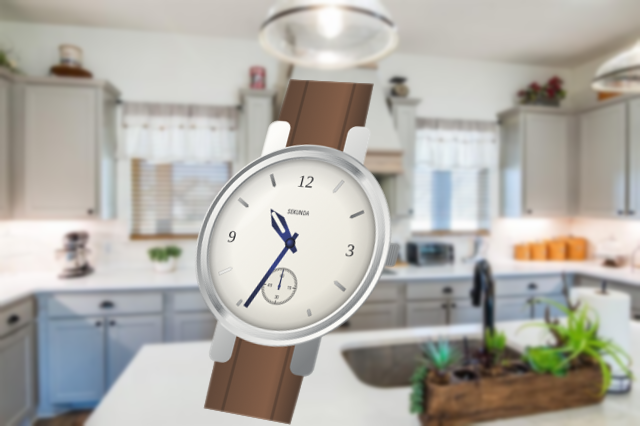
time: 10:34
